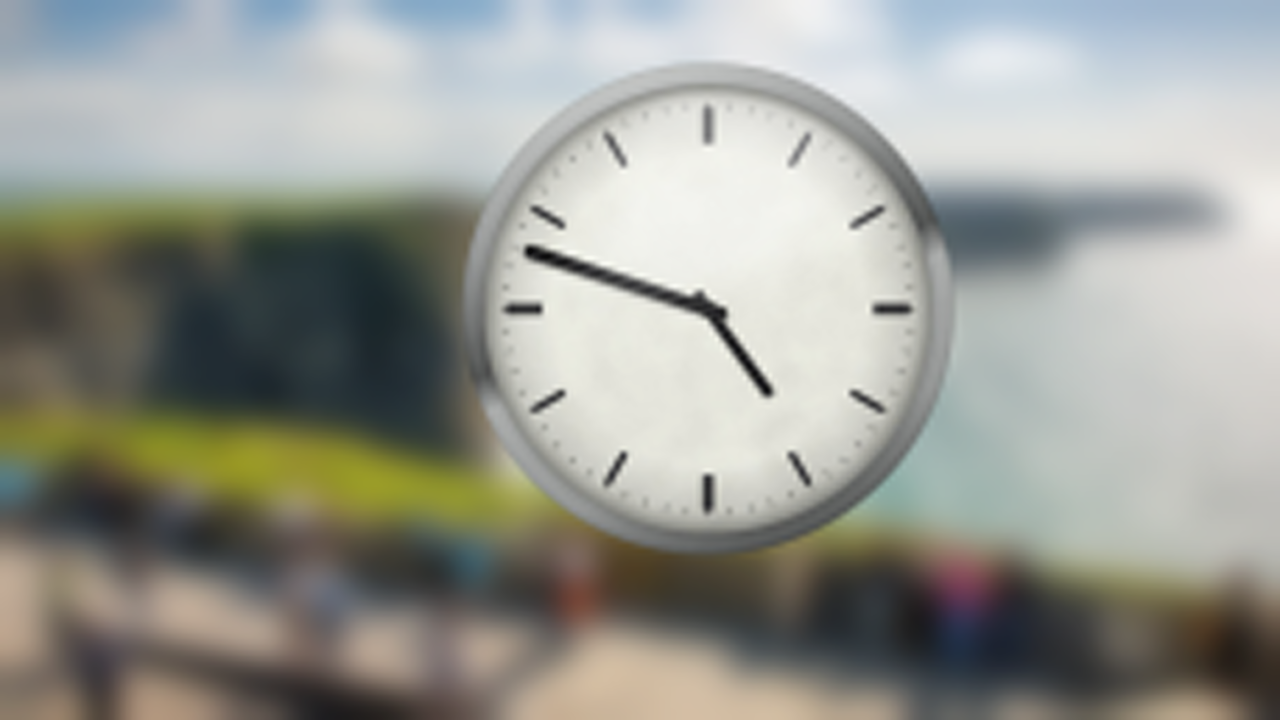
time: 4:48
